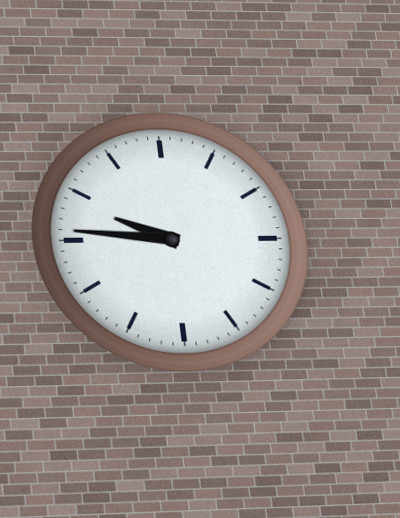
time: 9:46
